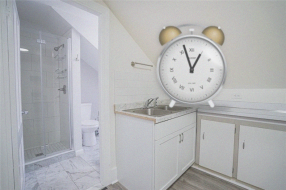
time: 12:57
